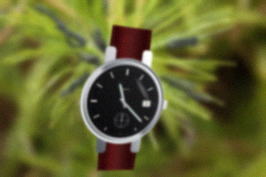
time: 11:22
